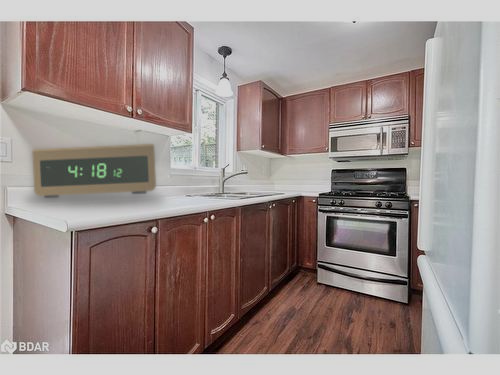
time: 4:18
